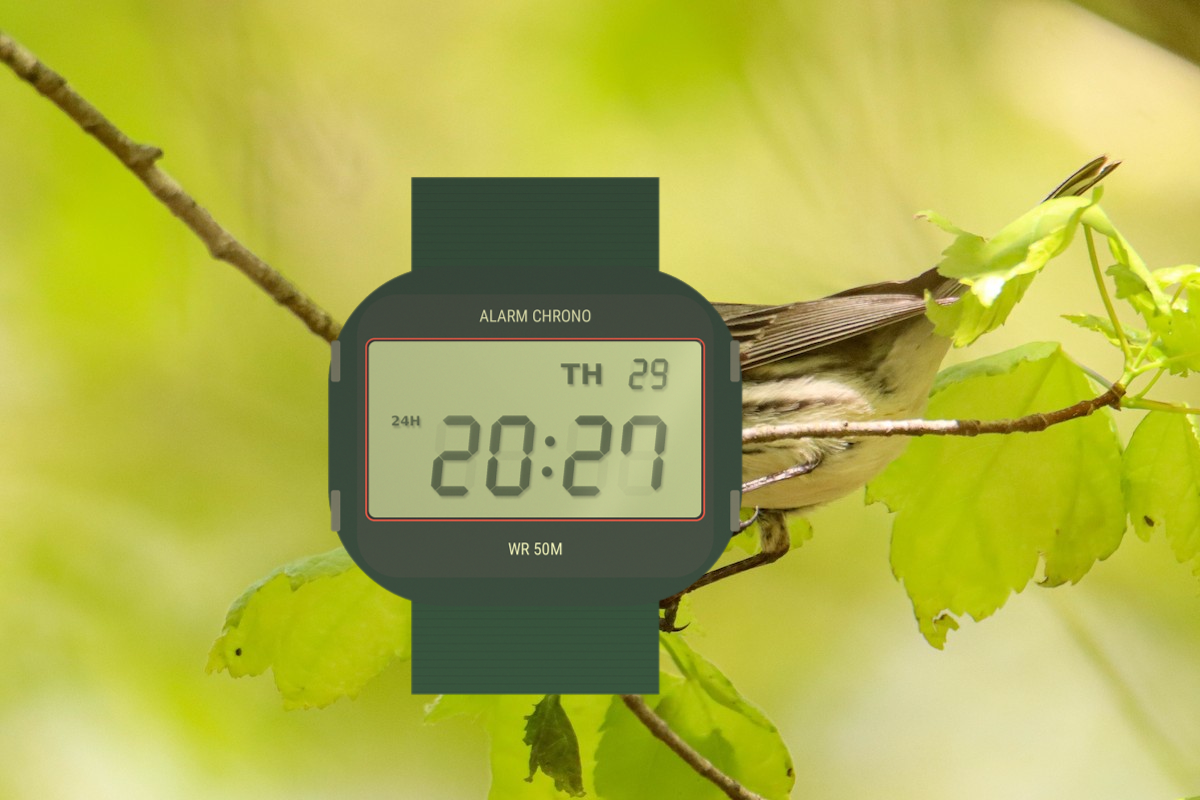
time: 20:27
